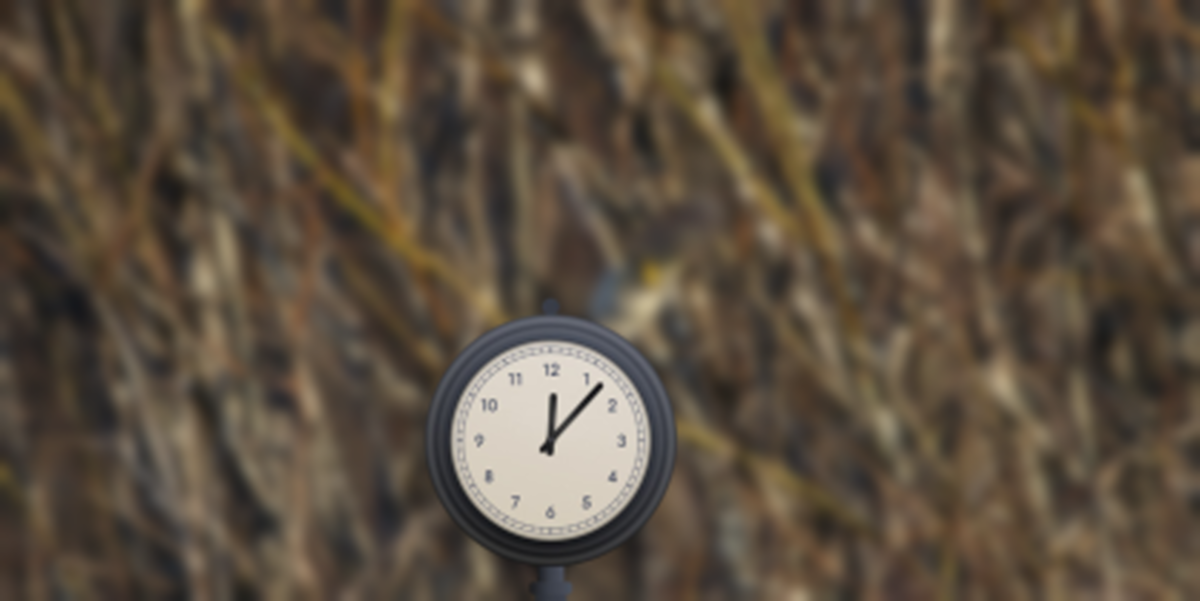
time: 12:07
